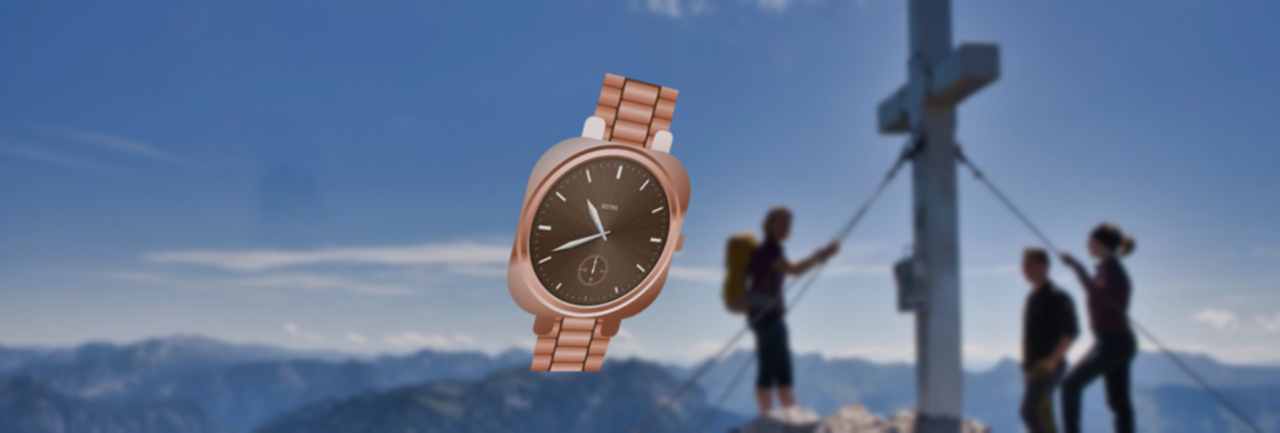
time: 10:41
